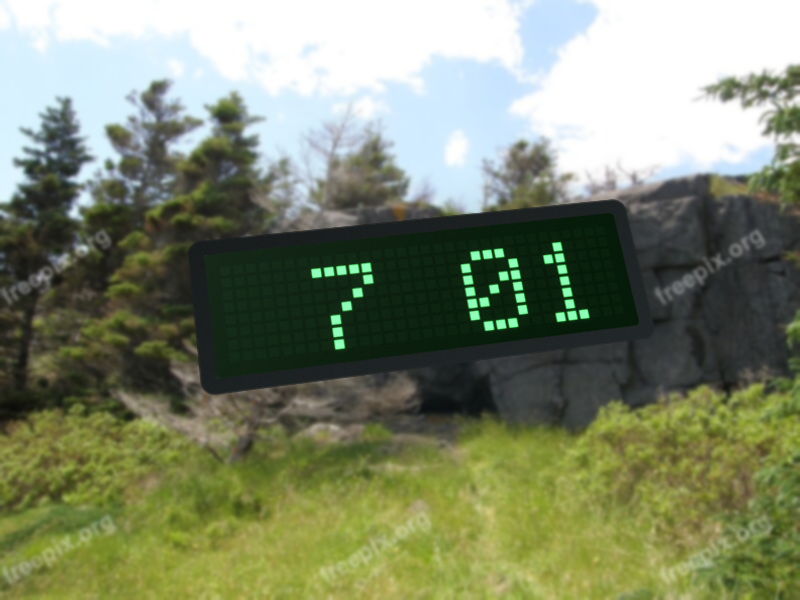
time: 7:01
